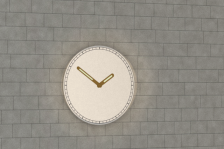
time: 1:51
